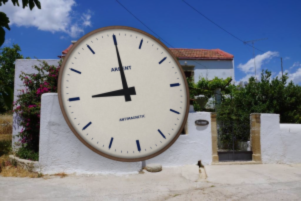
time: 9:00
